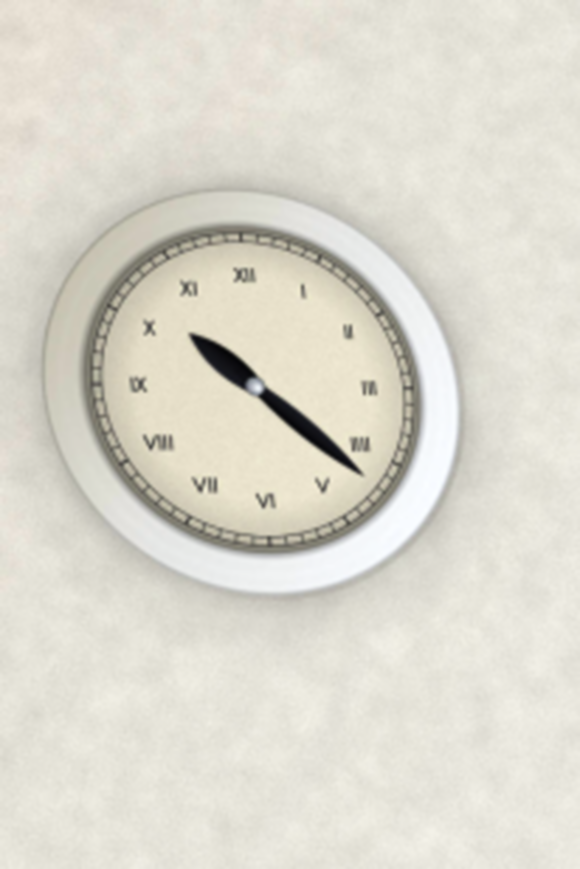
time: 10:22
